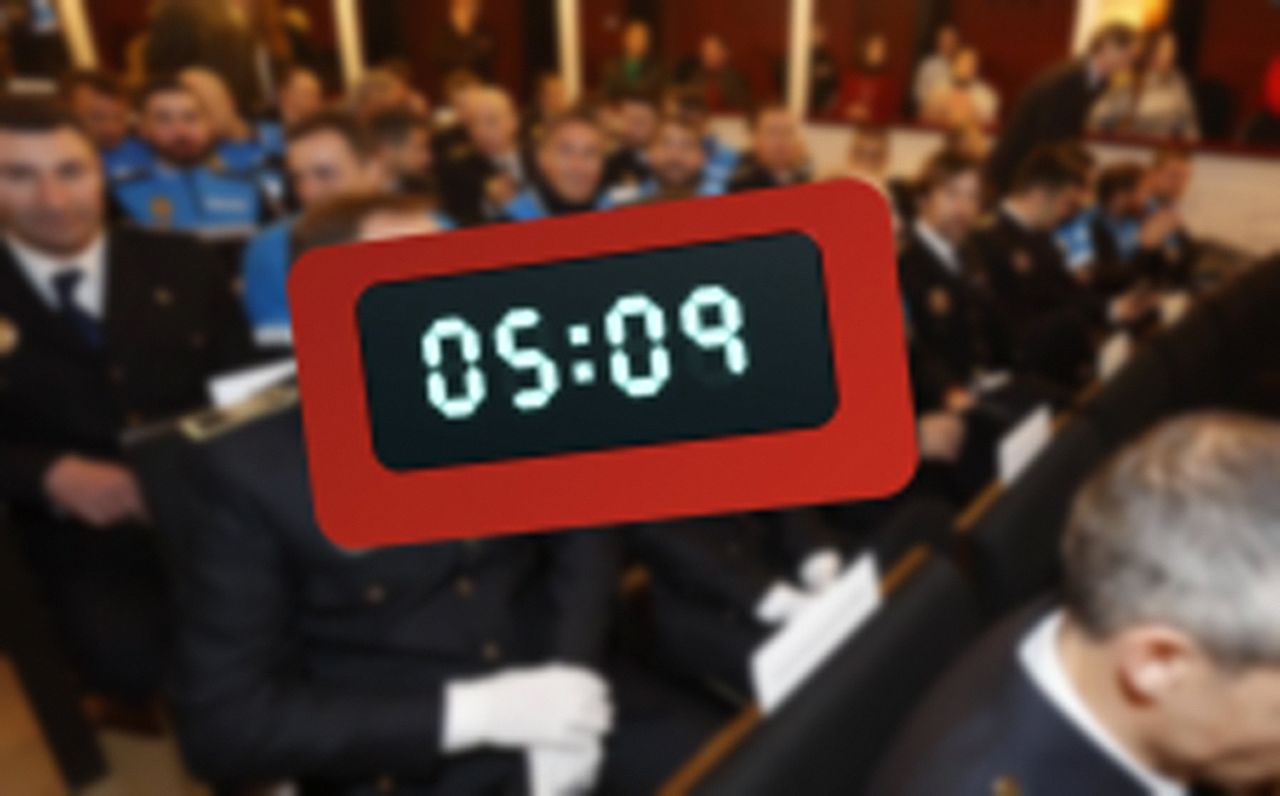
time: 5:09
